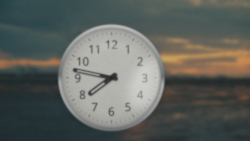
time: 7:47
